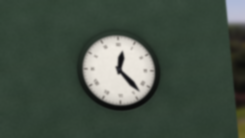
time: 12:23
